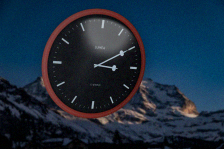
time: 3:10
